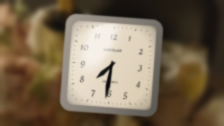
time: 7:31
